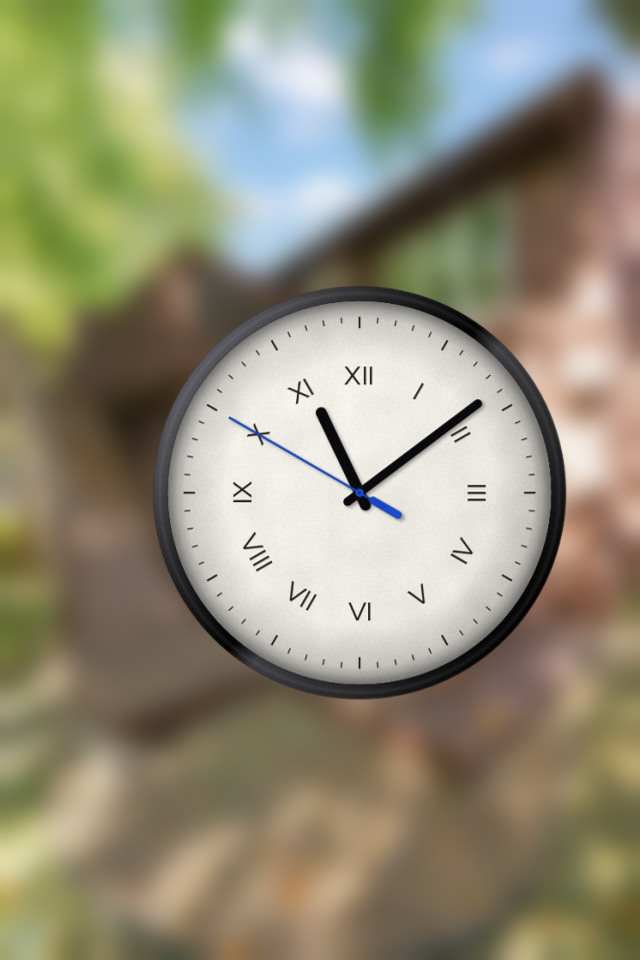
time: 11:08:50
